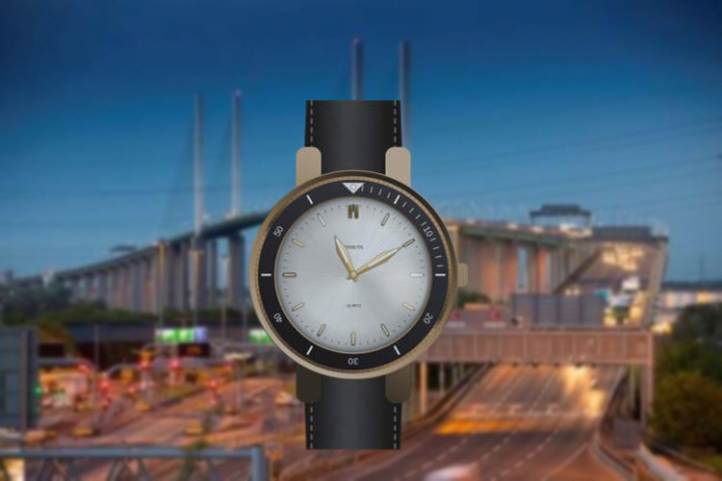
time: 11:10
